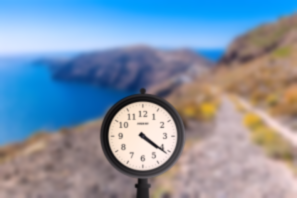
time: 4:21
